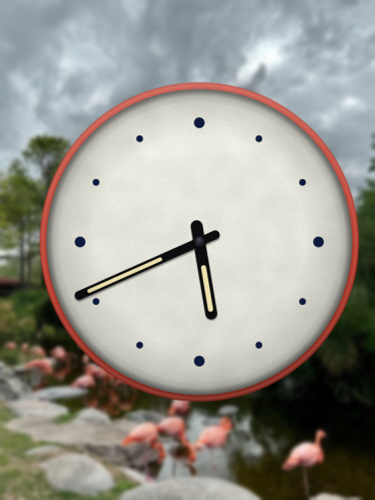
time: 5:41
